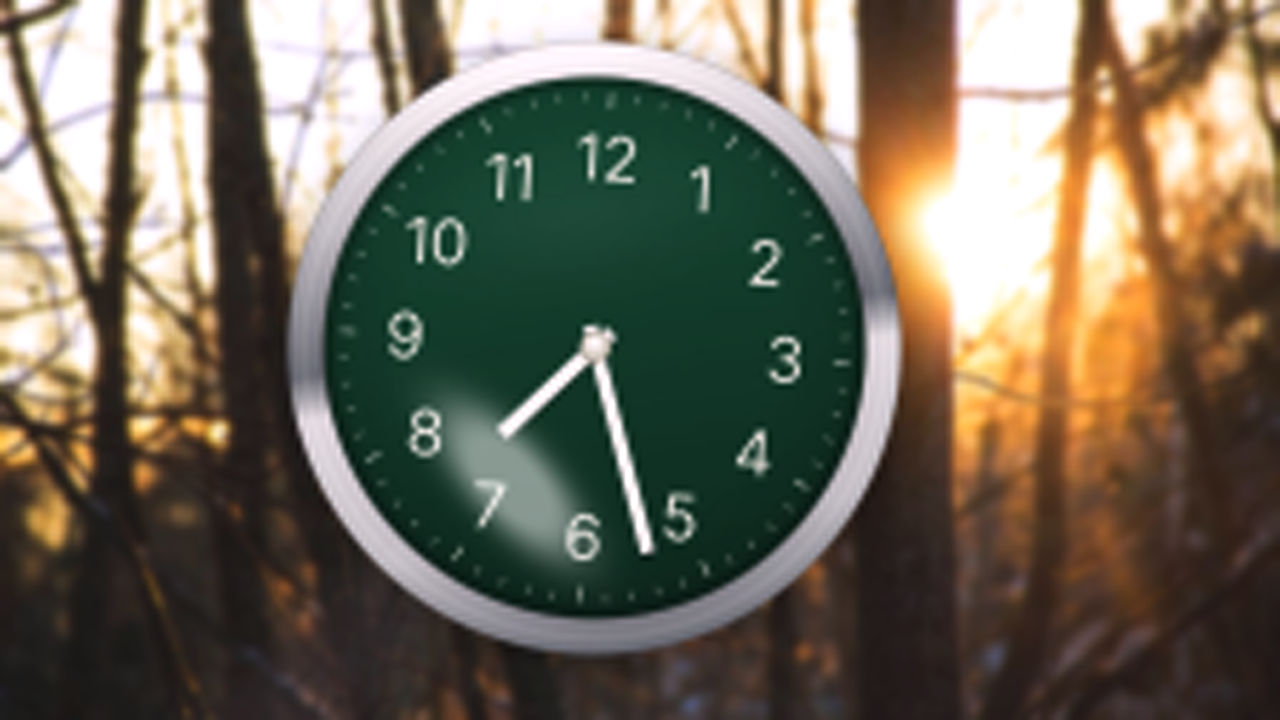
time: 7:27
